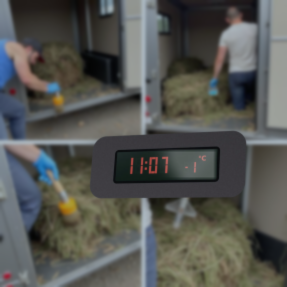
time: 11:07
